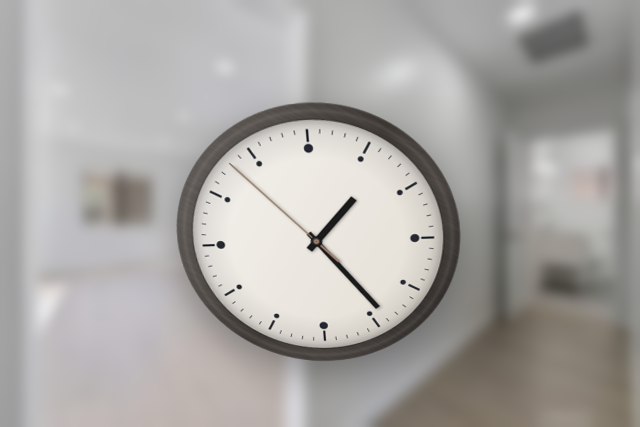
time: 1:23:53
